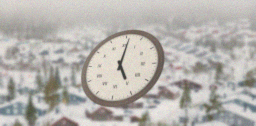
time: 5:01
